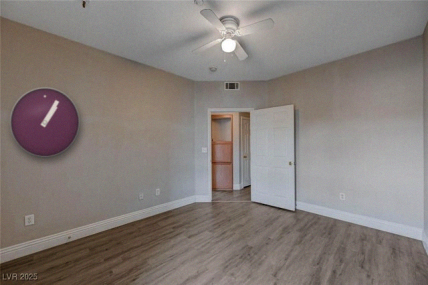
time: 1:05
